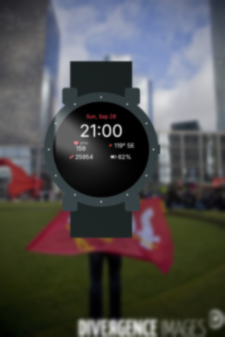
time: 21:00
